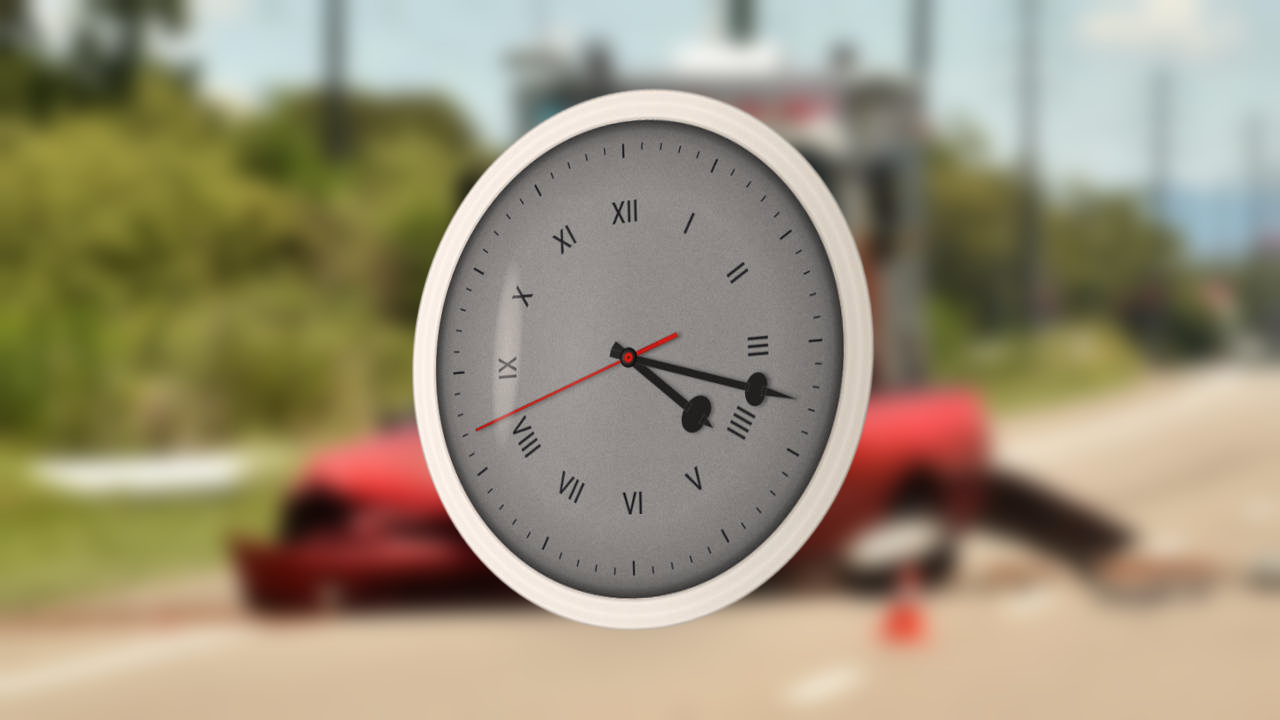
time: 4:17:42
